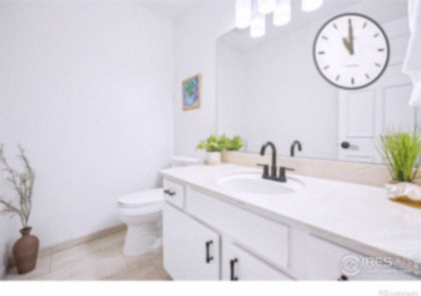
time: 11:00
